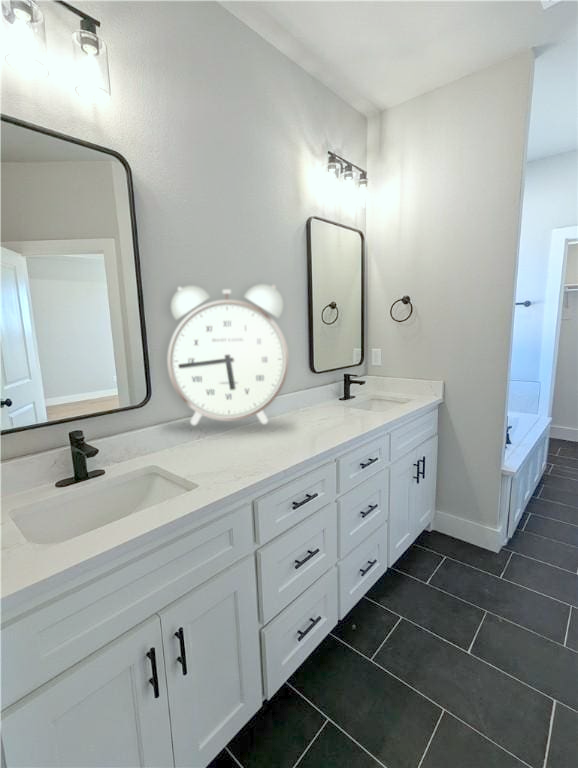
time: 5:44
